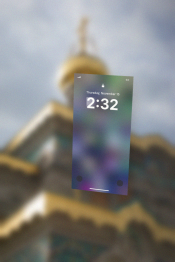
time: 2:32
